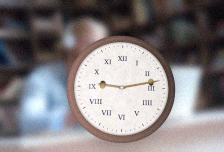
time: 9:13
